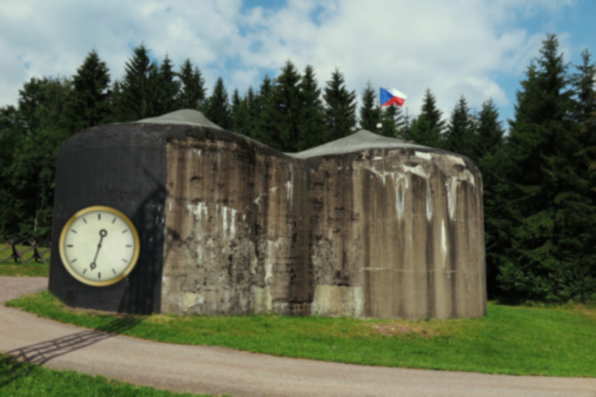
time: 12:33
